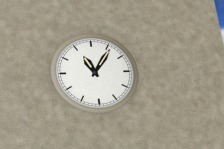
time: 11:06
